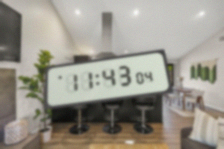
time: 11:43:04
